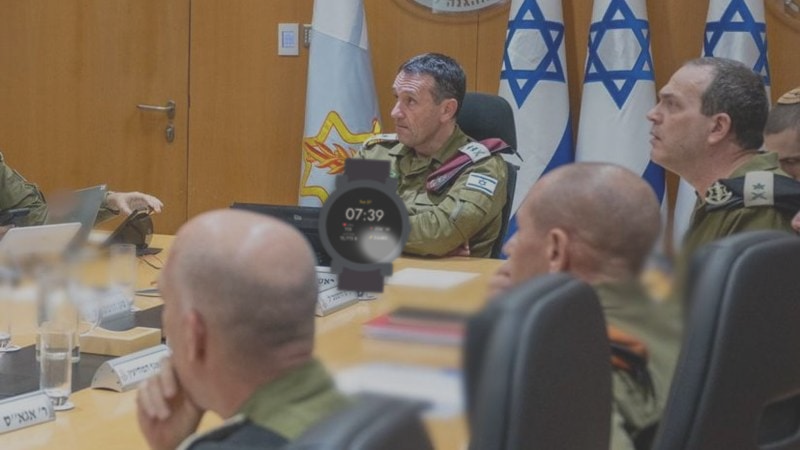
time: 7:39
